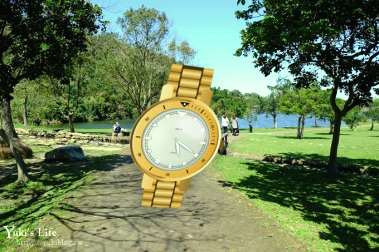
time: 5:20
